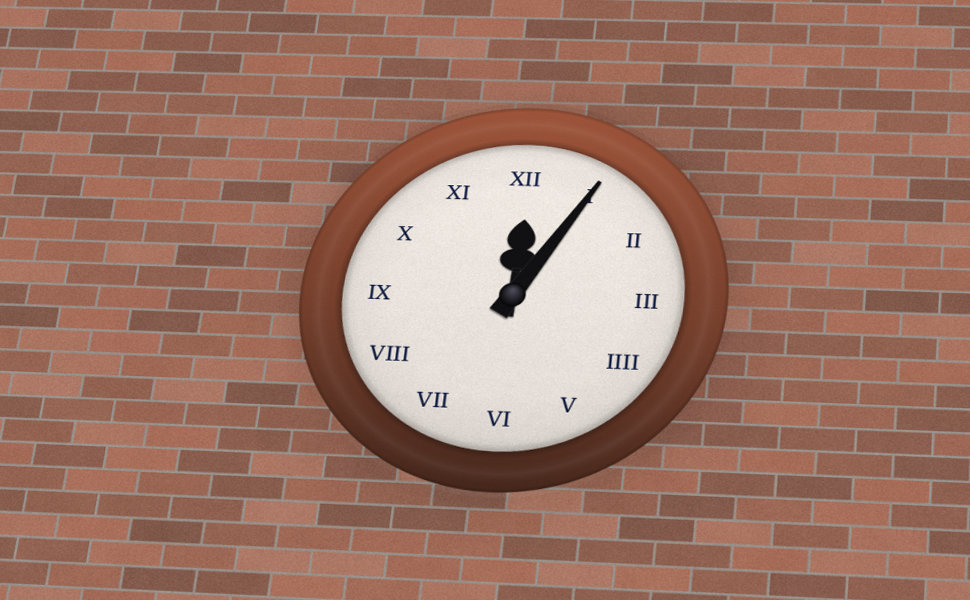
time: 12:05
